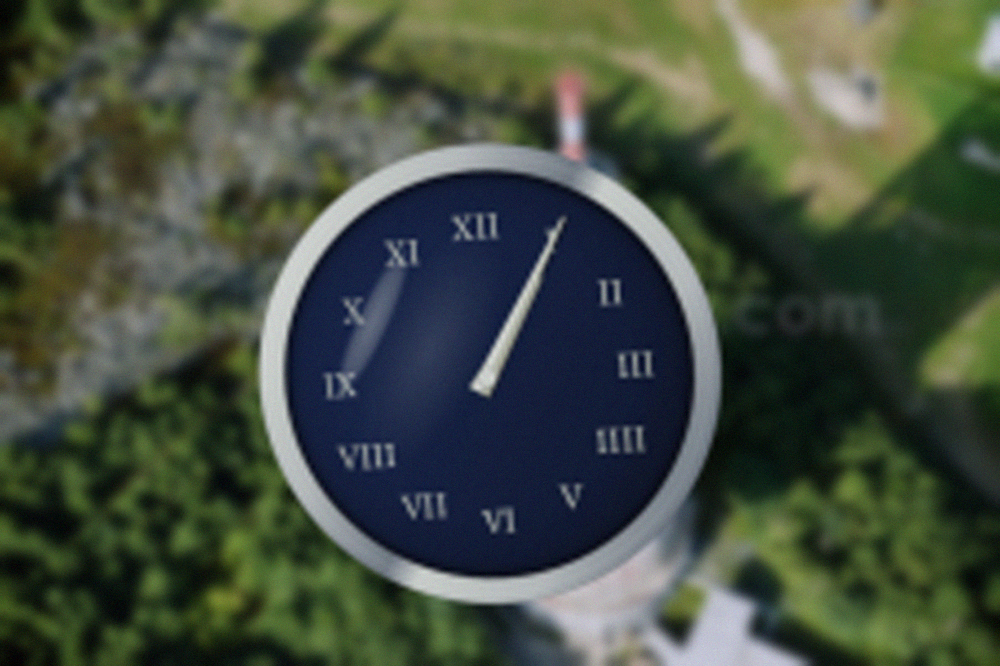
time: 1:05
